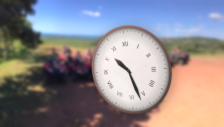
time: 10:27
